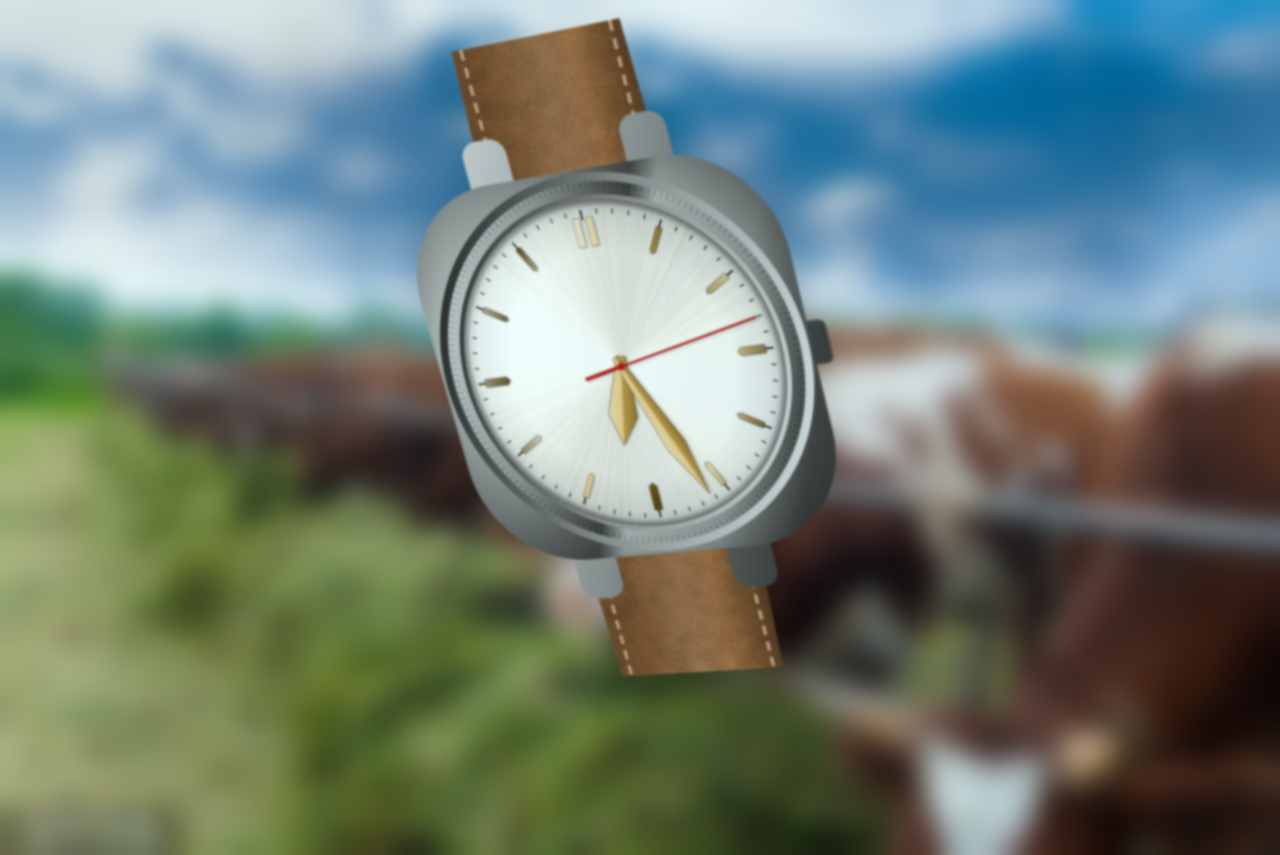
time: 6:26:13
